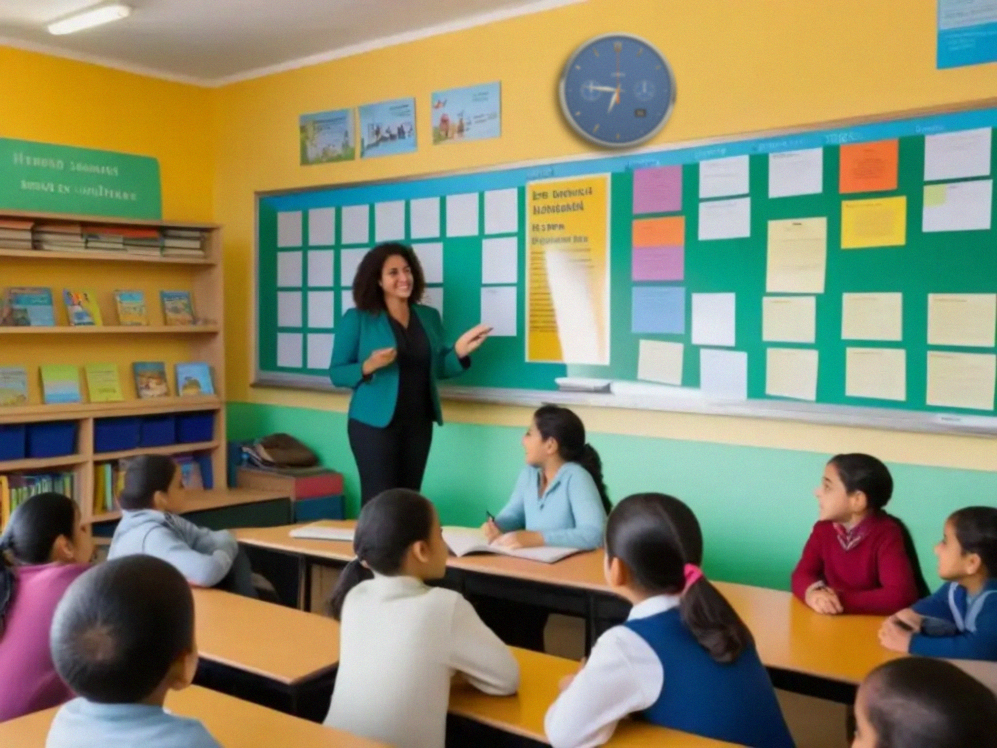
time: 6:46
